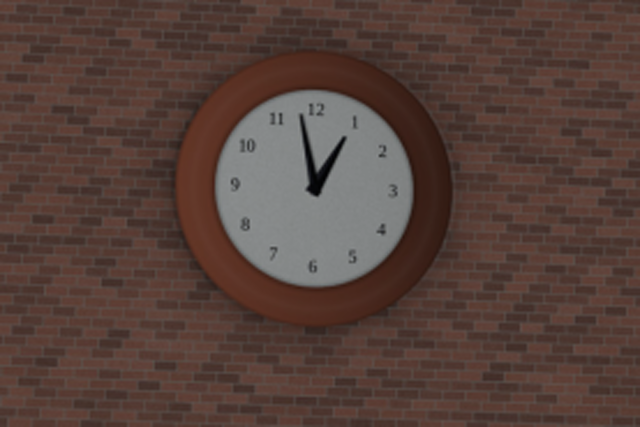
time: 12:58
